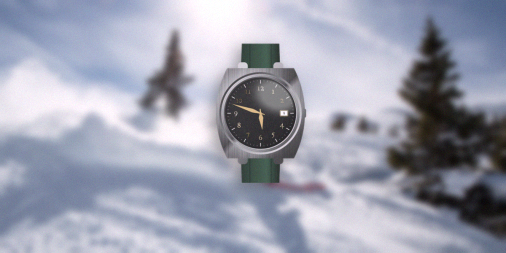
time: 5:48
